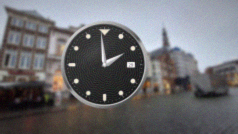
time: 1:59
